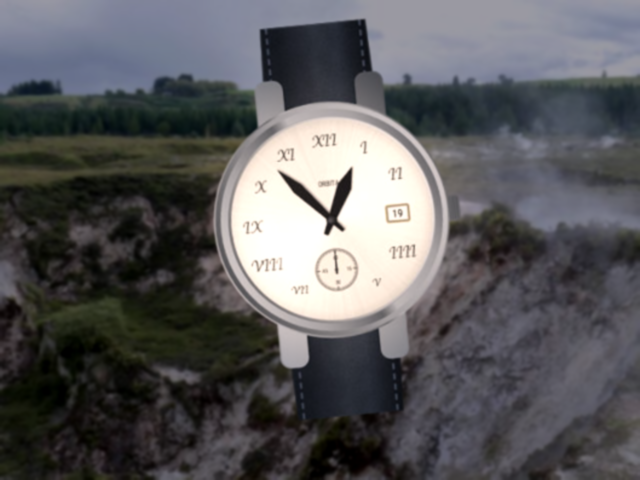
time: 12:53
